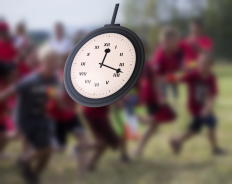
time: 12:18
